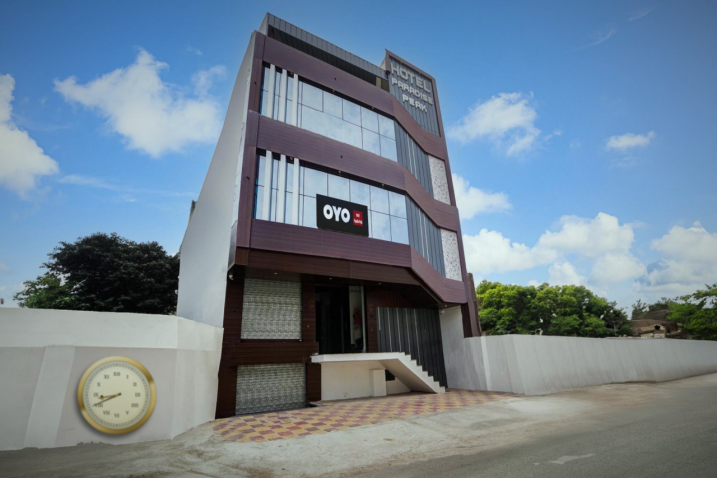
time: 8:41
